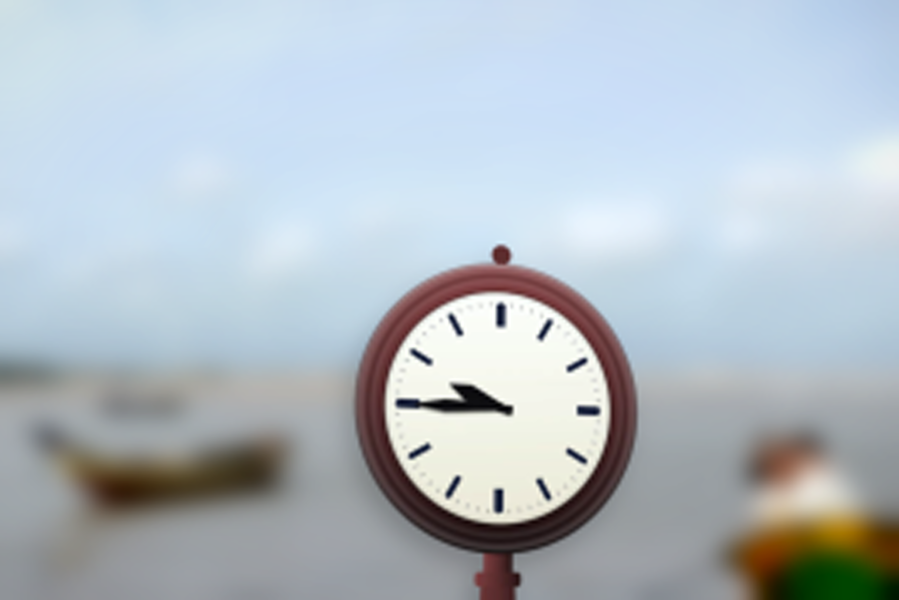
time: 9:45
